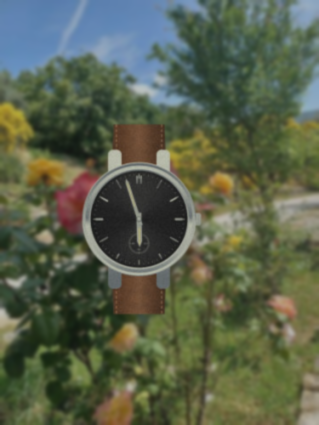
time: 5:57
